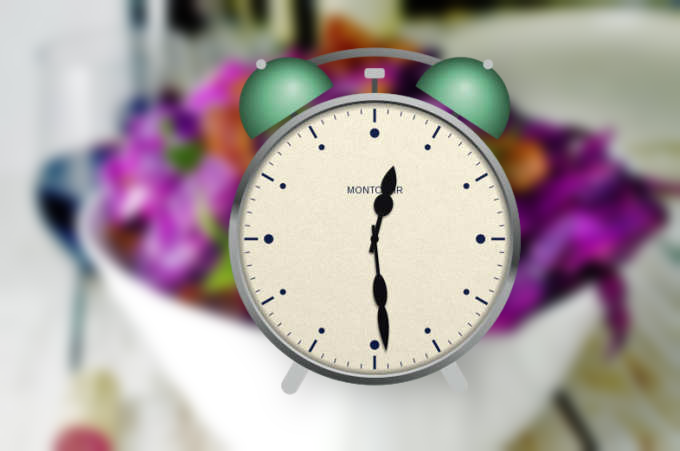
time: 12:29
